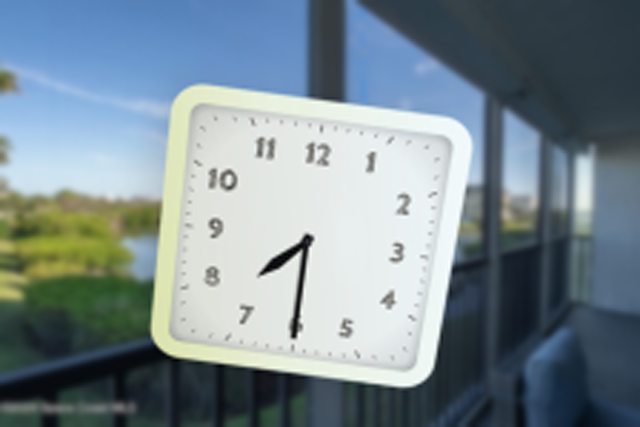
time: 7:30
